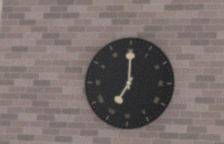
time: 7:00
